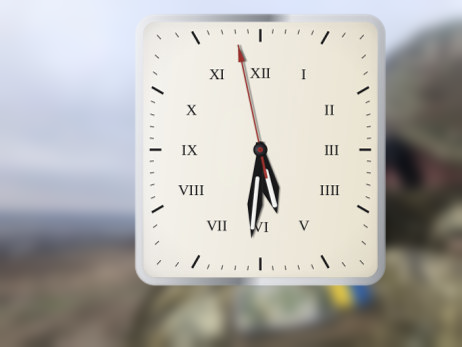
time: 5:30:58
